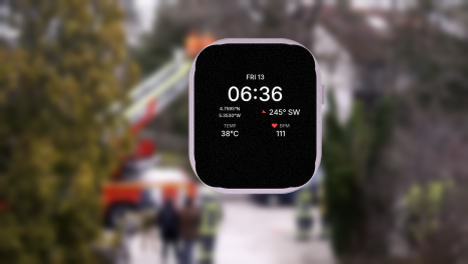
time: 6:36
